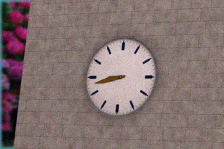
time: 8:43
